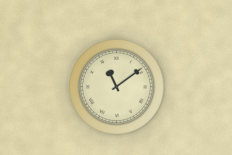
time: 11:09
